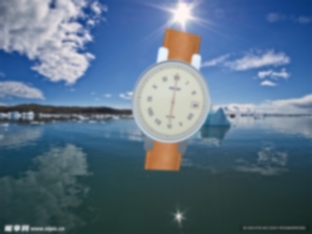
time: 6:00
